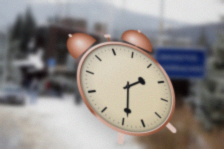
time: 2:34
